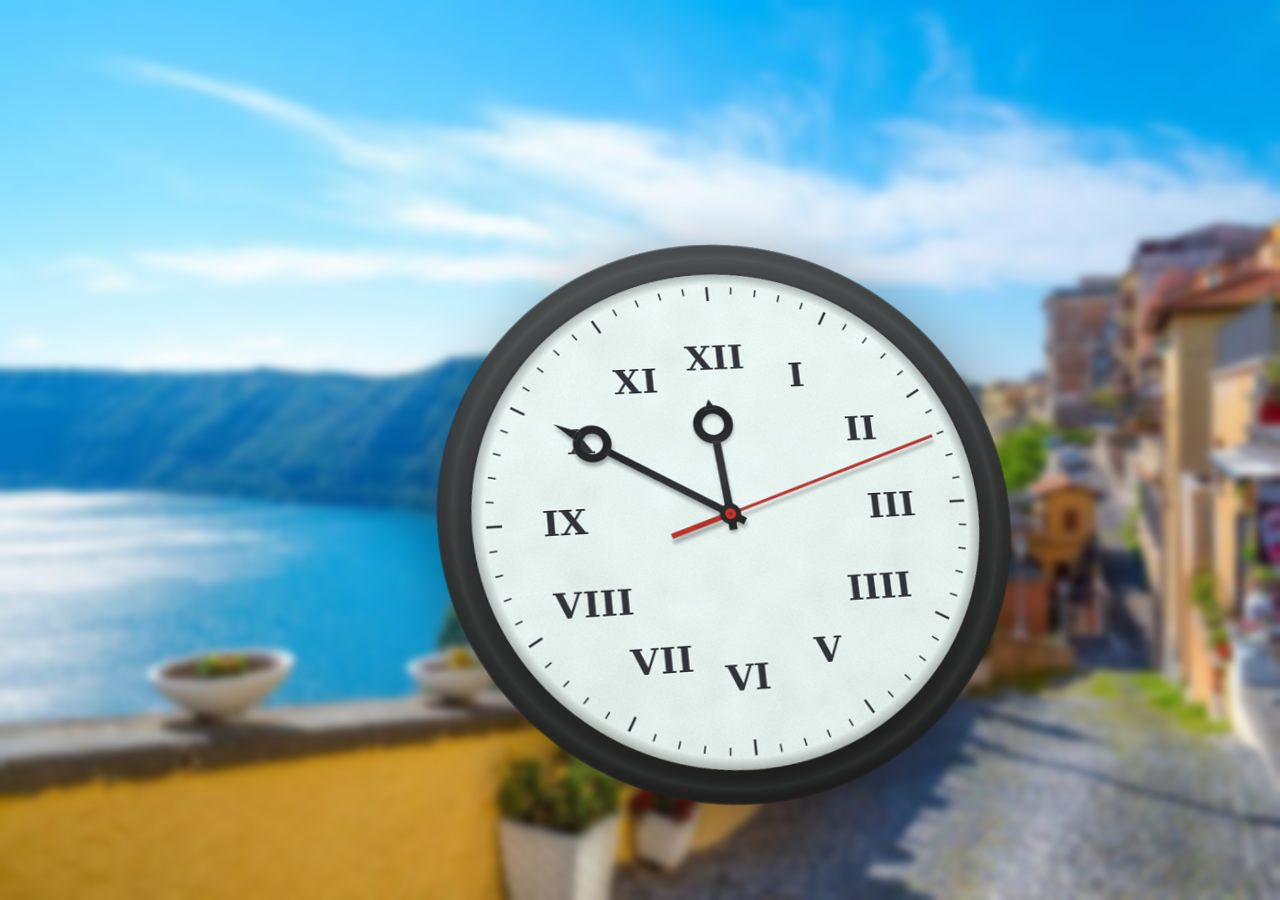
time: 11:50:12
